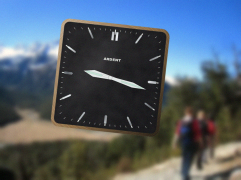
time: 9:17
